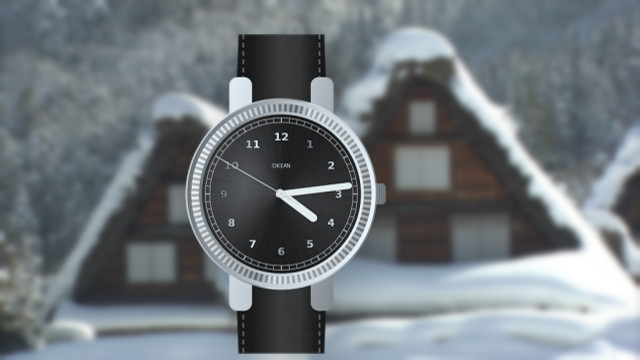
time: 4:13:50
